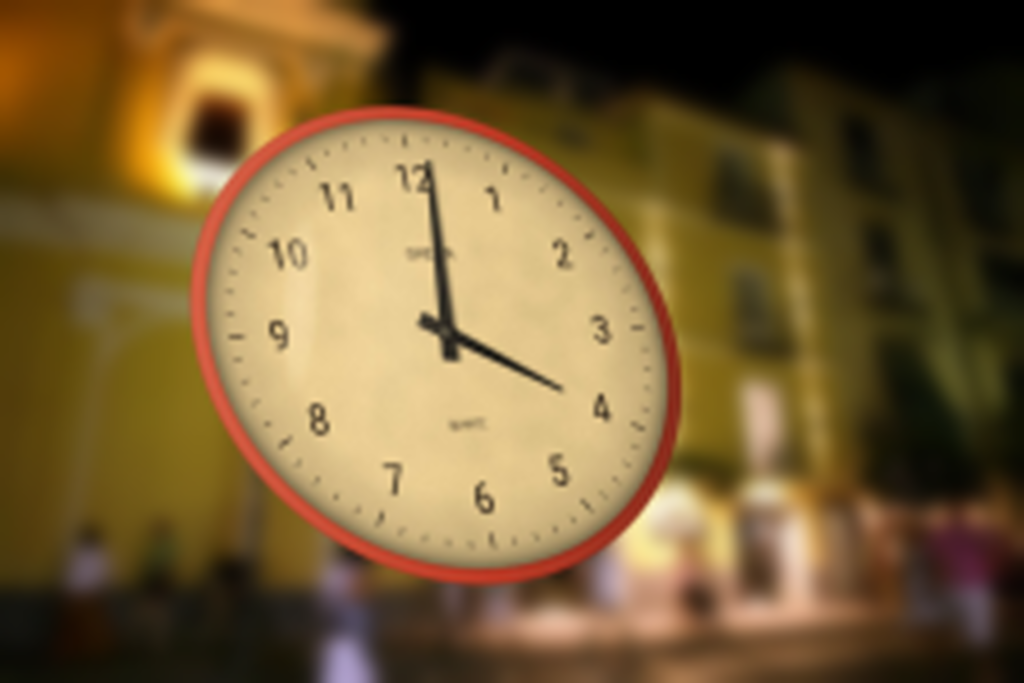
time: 4:01
